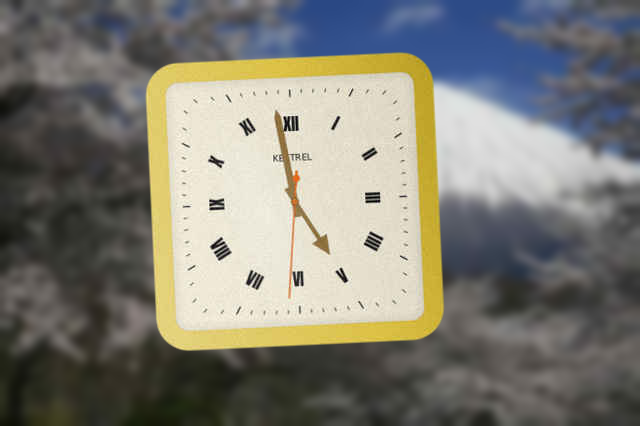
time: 4:58:31
